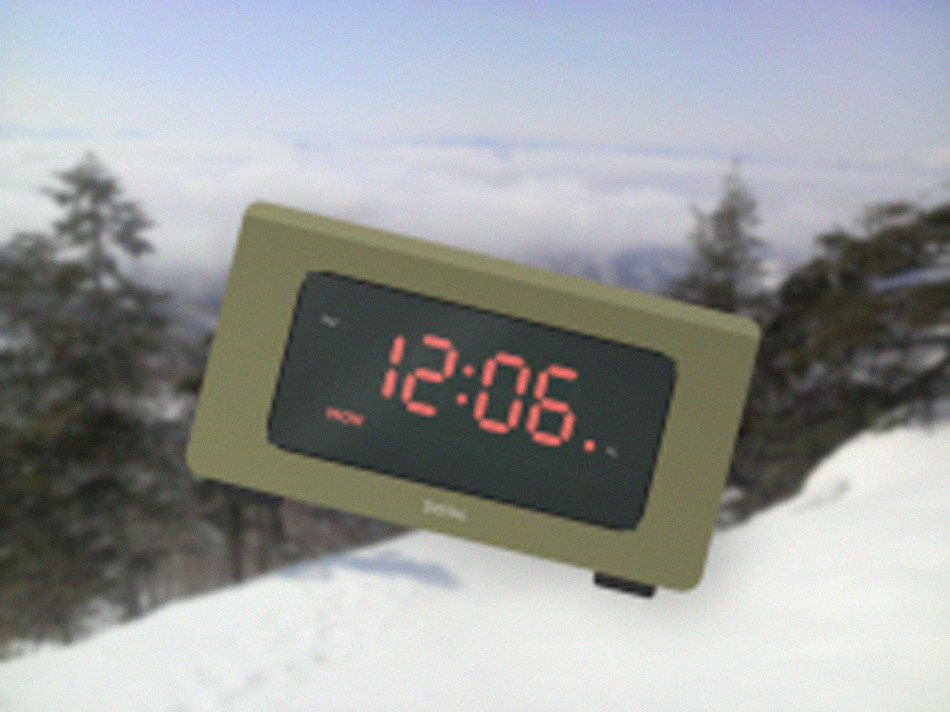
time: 12:06
